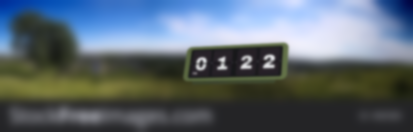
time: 1:22
